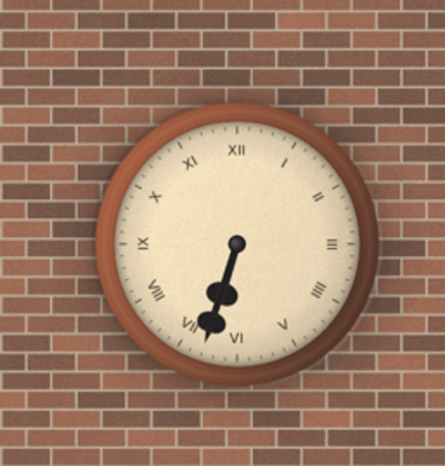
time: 6:33
